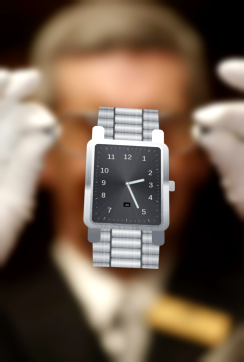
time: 2:26
